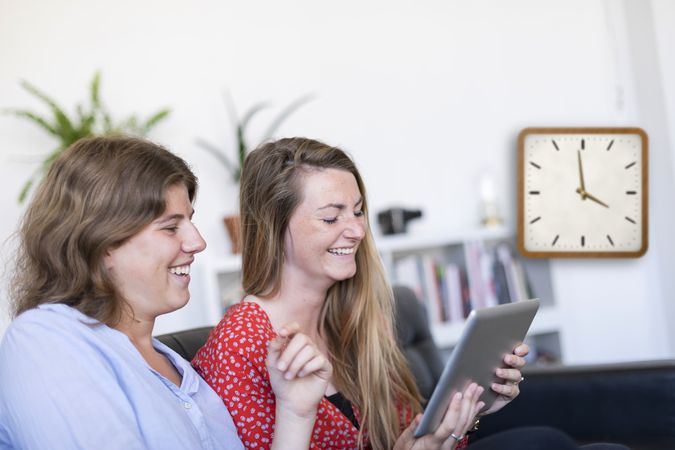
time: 3:59
